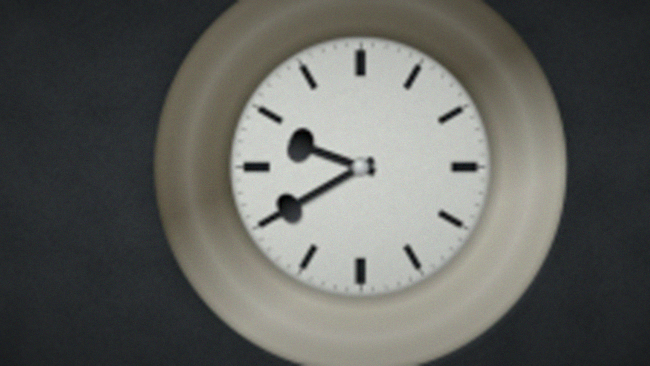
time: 9:40
